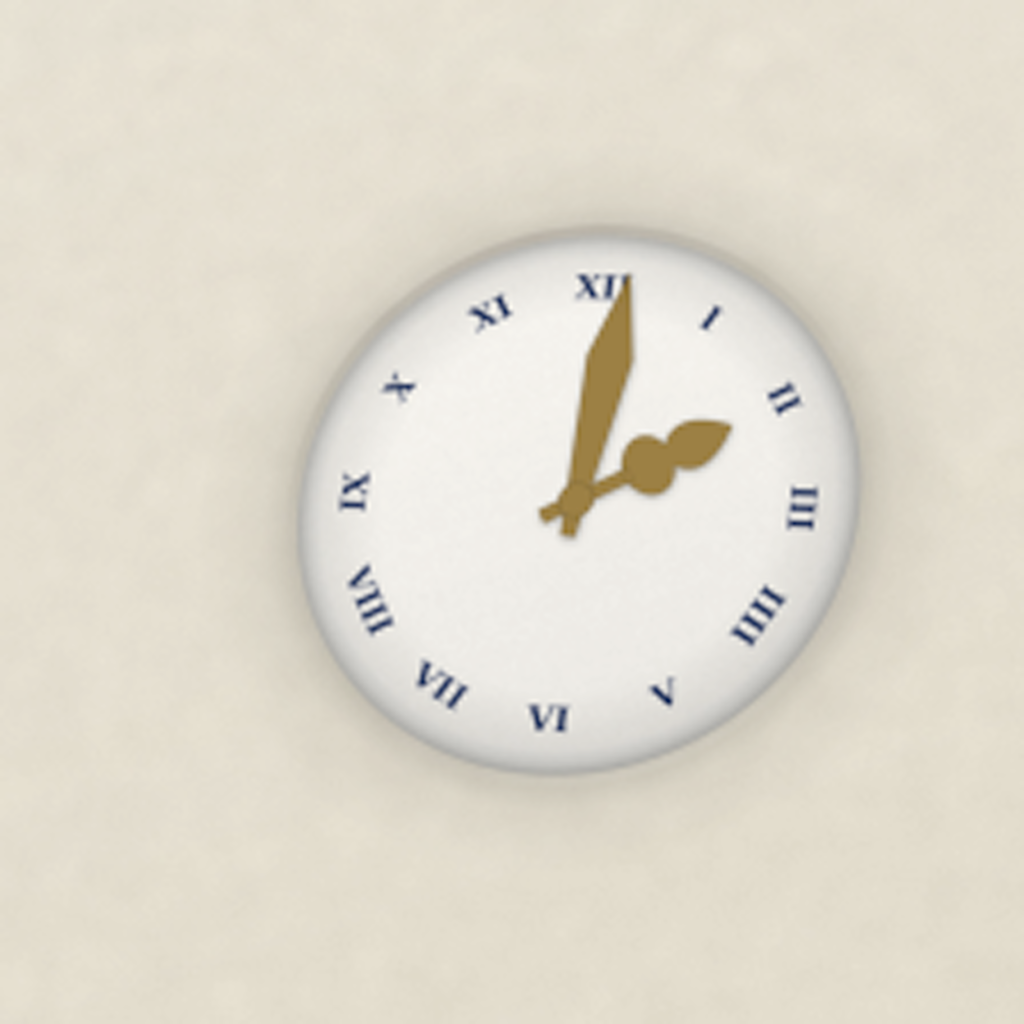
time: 2:01
